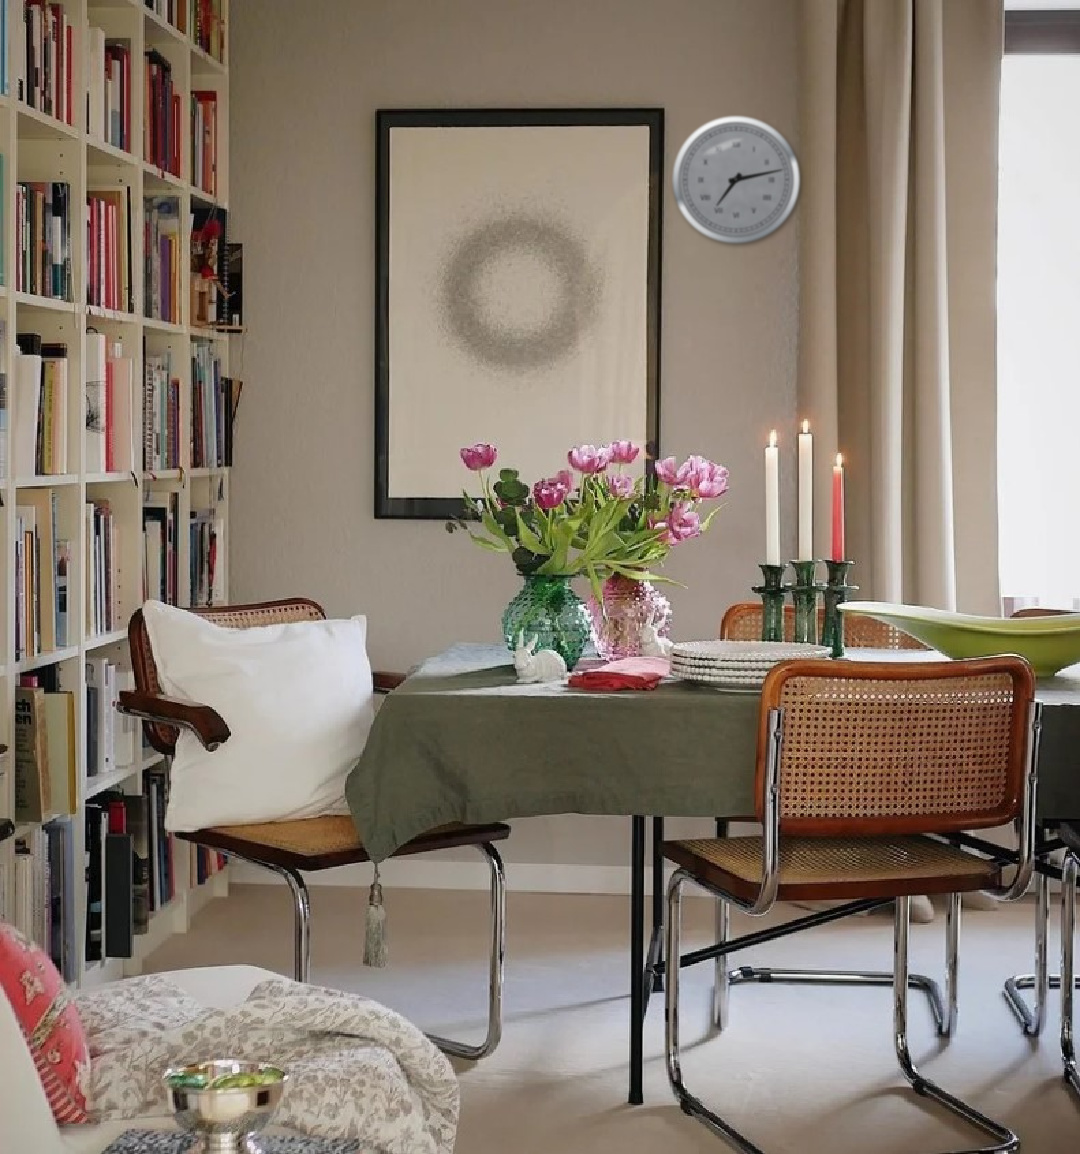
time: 7:13
